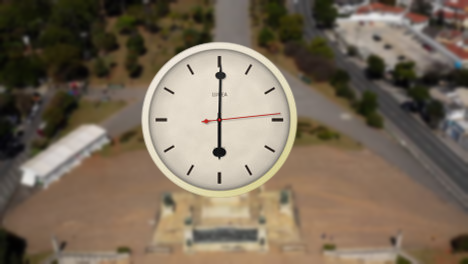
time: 6:00:14
